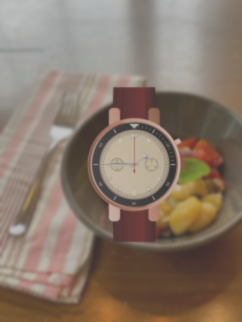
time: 1:45
